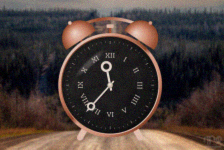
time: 11:37
